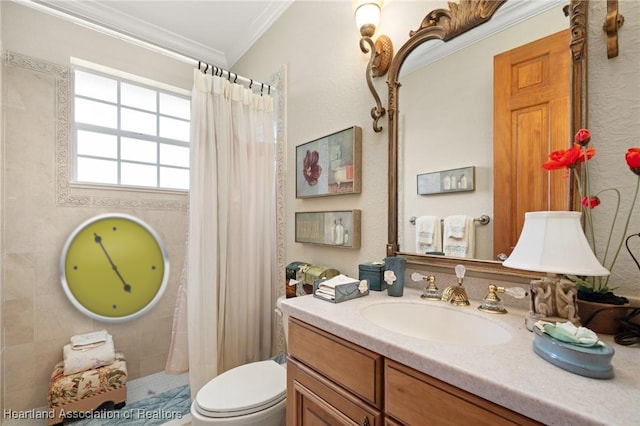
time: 4:55
